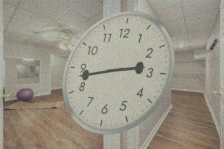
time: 2:43
